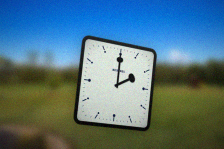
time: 2:00
